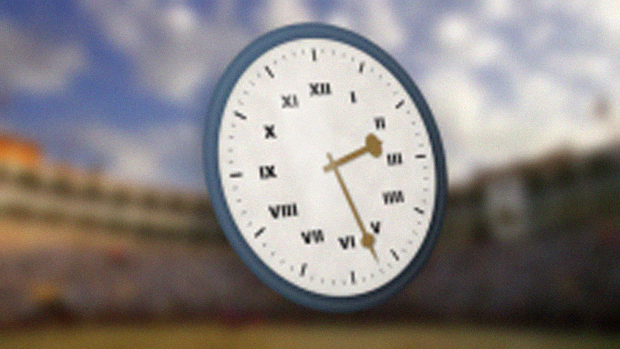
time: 2:27
